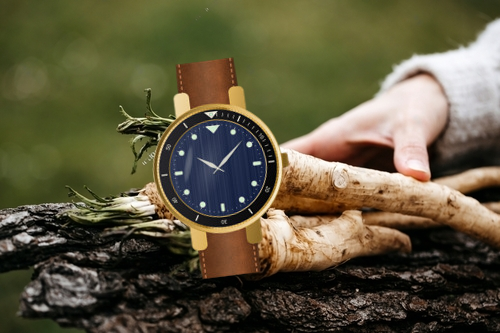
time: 10:08
